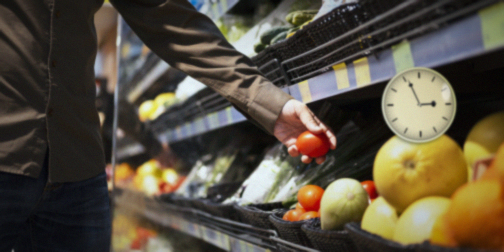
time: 2:56
